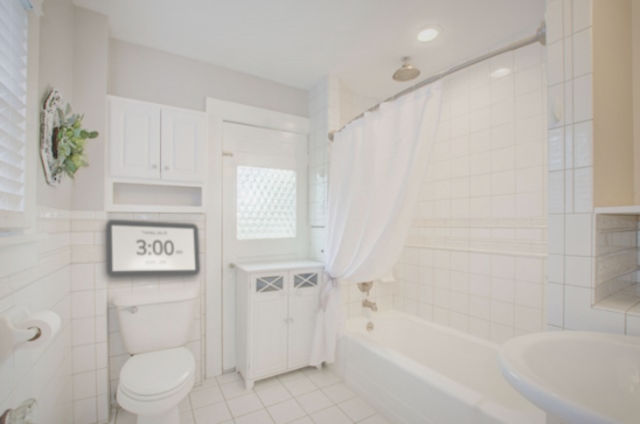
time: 3:00
